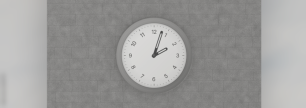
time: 2:03
